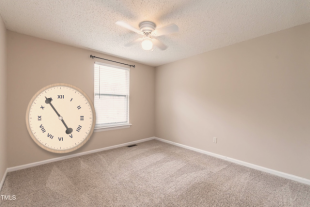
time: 4:54
